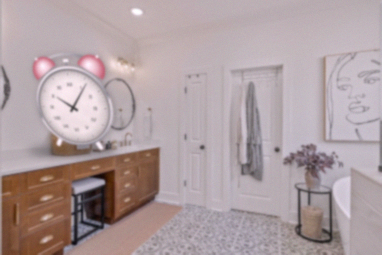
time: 10:06
